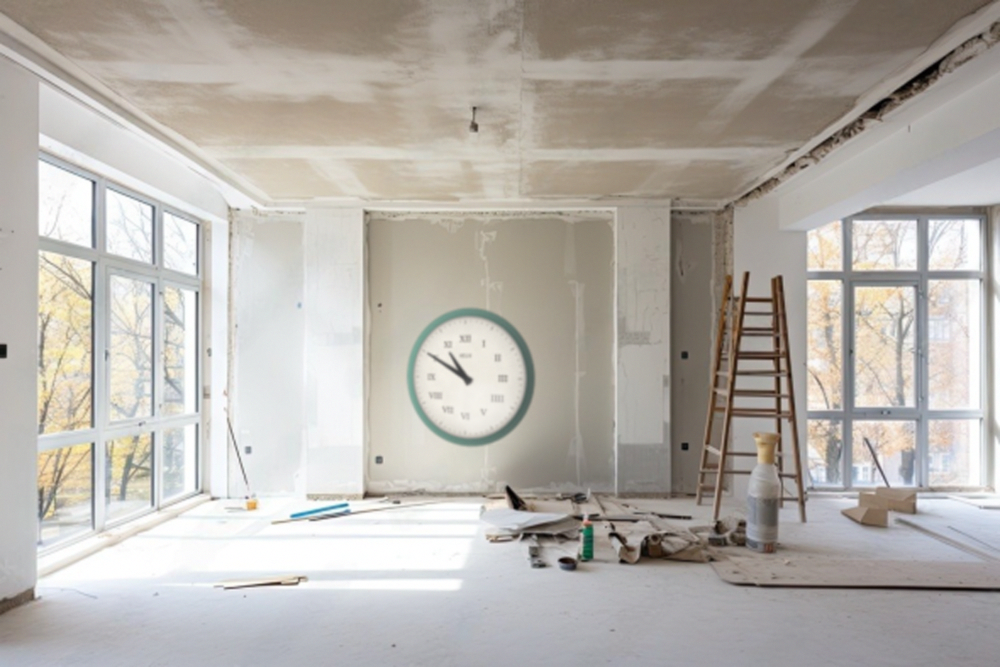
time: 10:50
